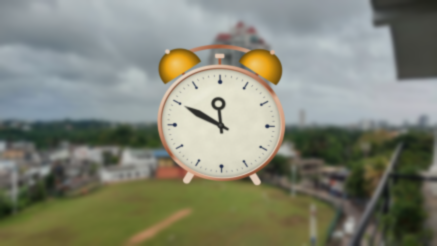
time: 11:50
